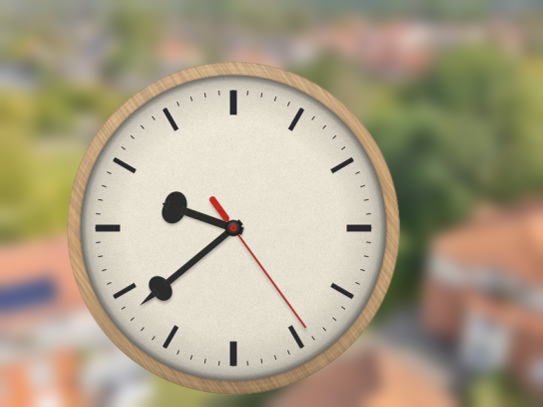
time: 9:38:24
